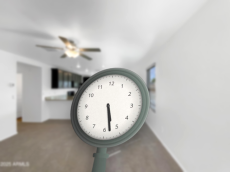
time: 5:28
